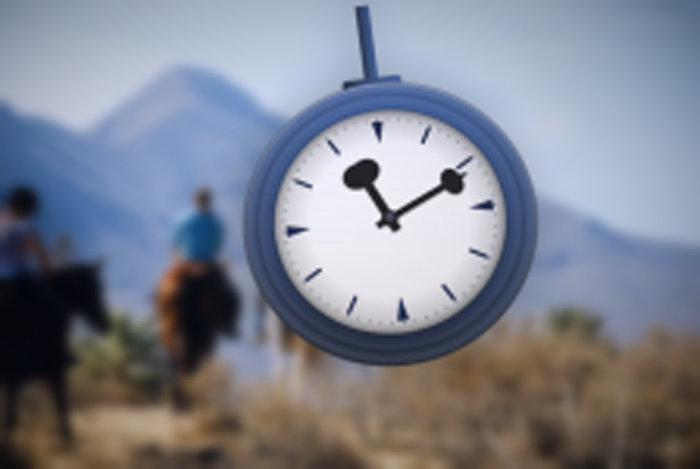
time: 11:11
